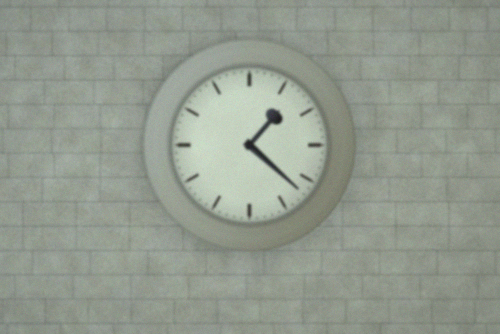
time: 1:22
